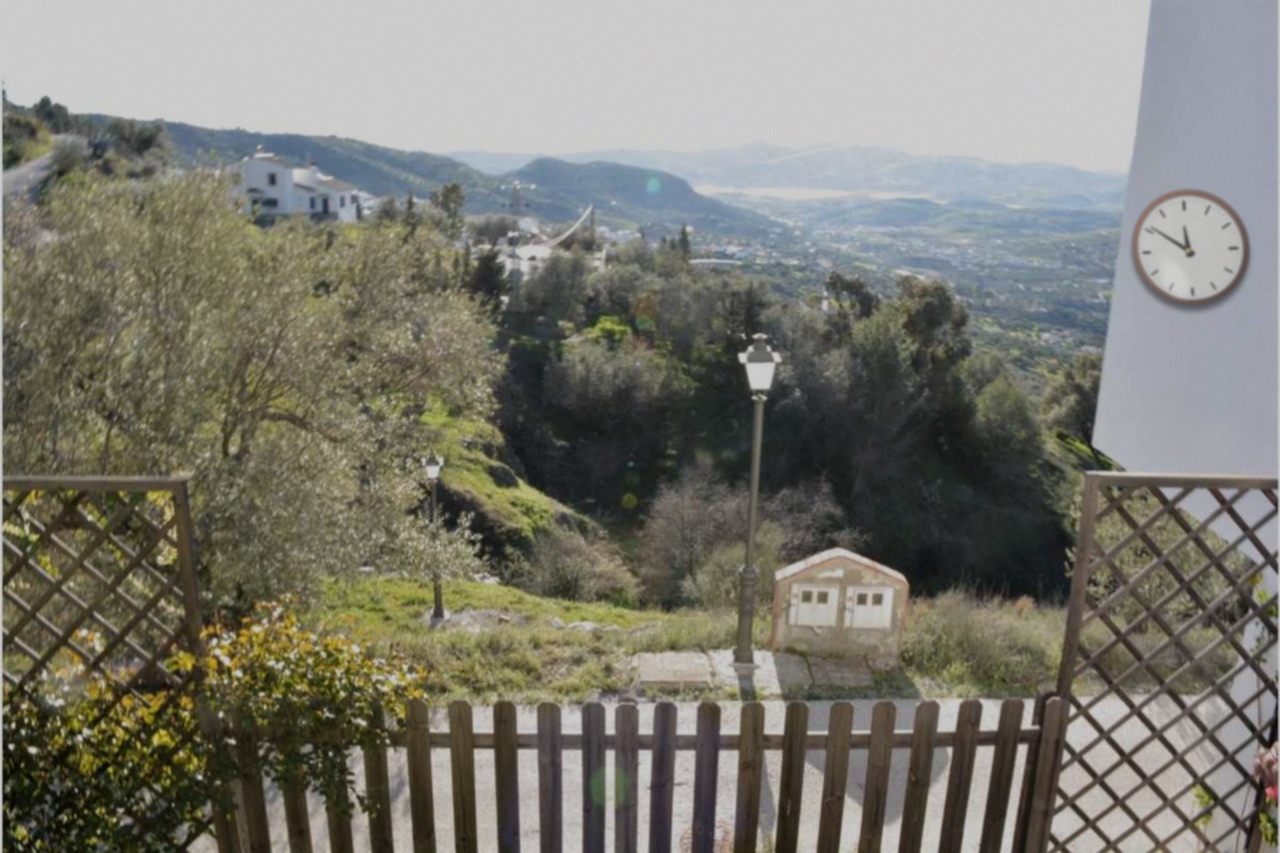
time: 11:51
